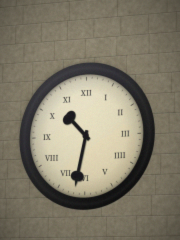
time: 10:32
